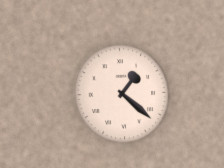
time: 1:22
